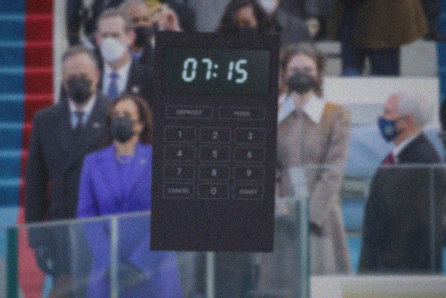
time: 7:15
